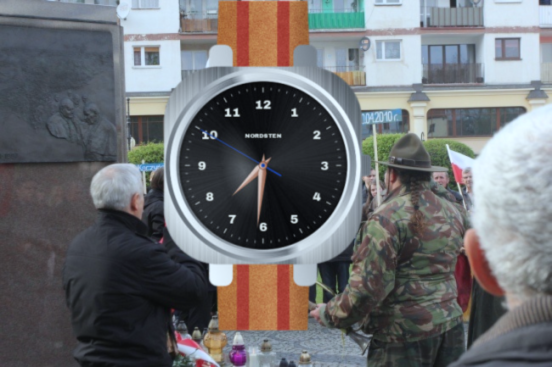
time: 7:30:50
